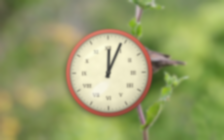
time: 12:04
